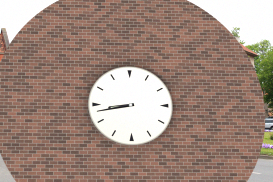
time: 8:43
